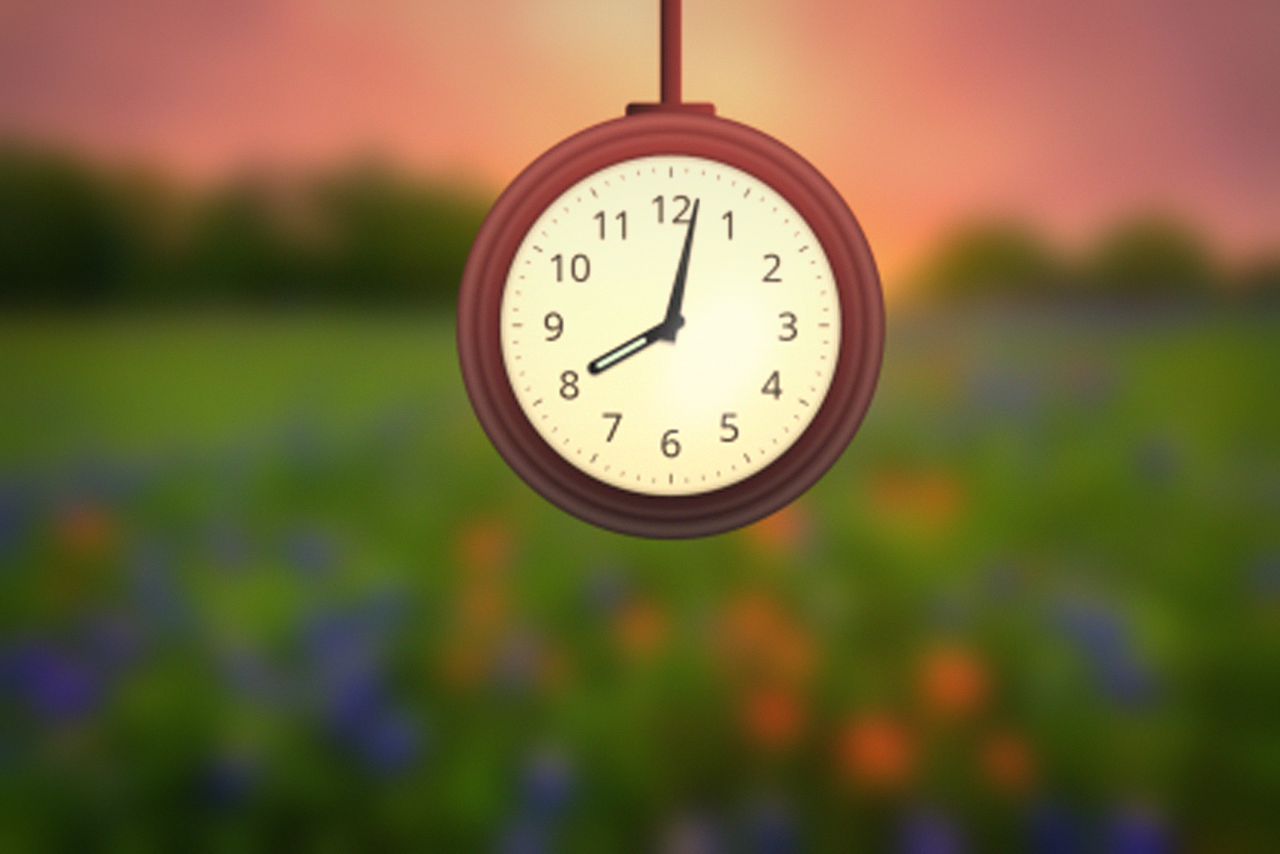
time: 8:02
